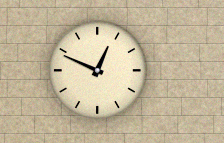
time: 12:49
